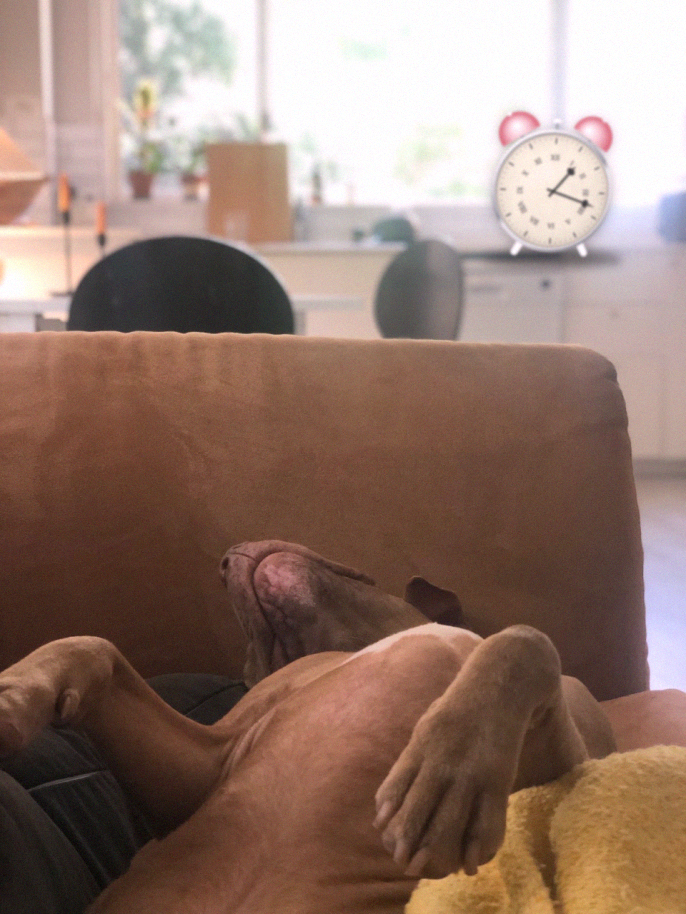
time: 1:18
